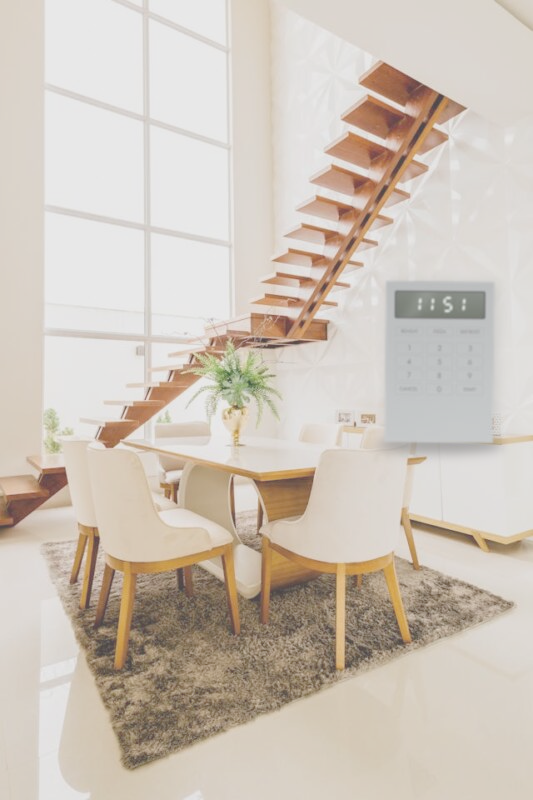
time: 11:51
